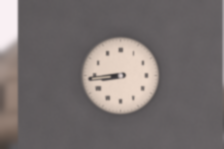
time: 8:44
